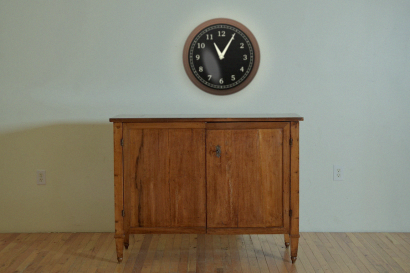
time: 11:05
